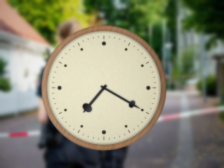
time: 7:20
